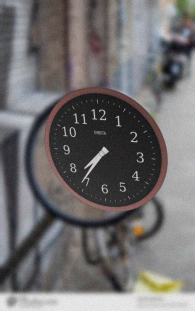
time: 7:36
